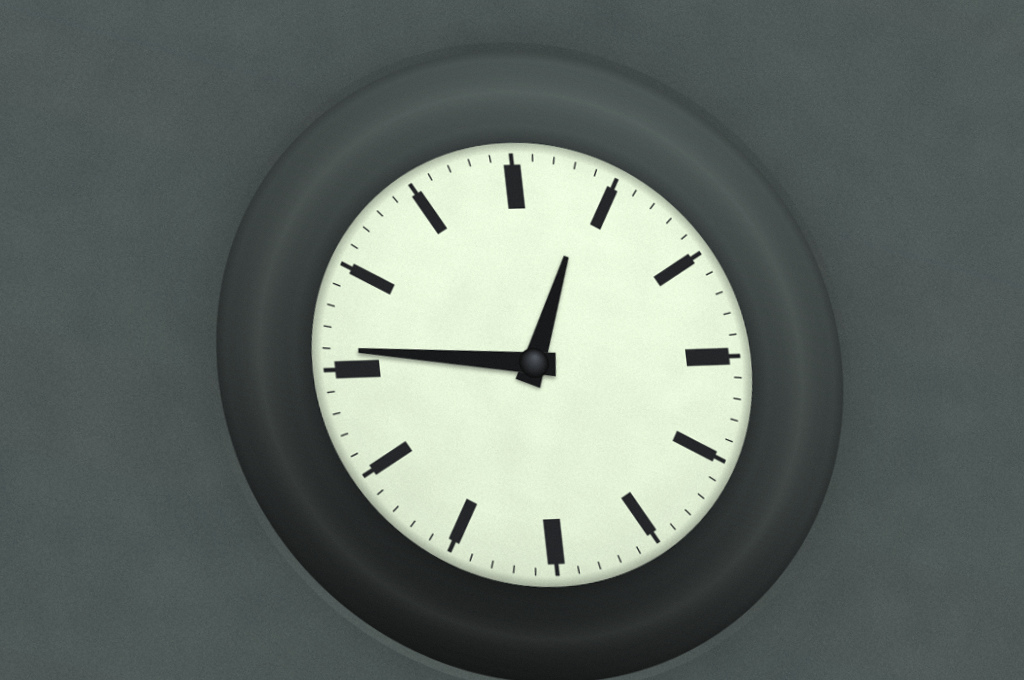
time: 12:46
